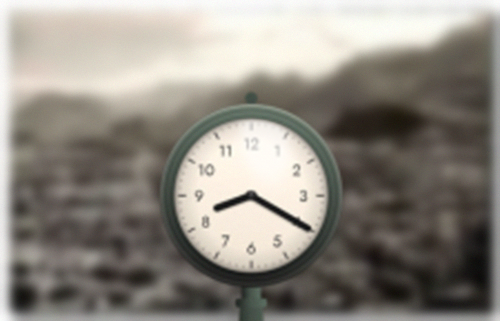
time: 8:20
